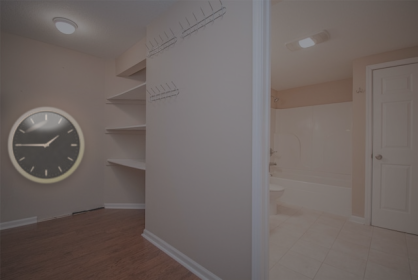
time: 1:45
